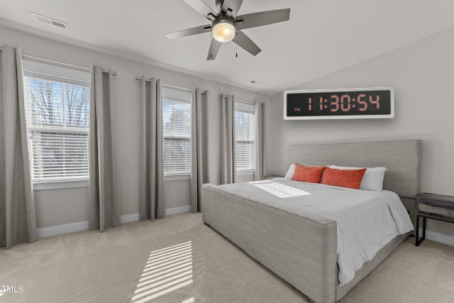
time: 11:30:54
